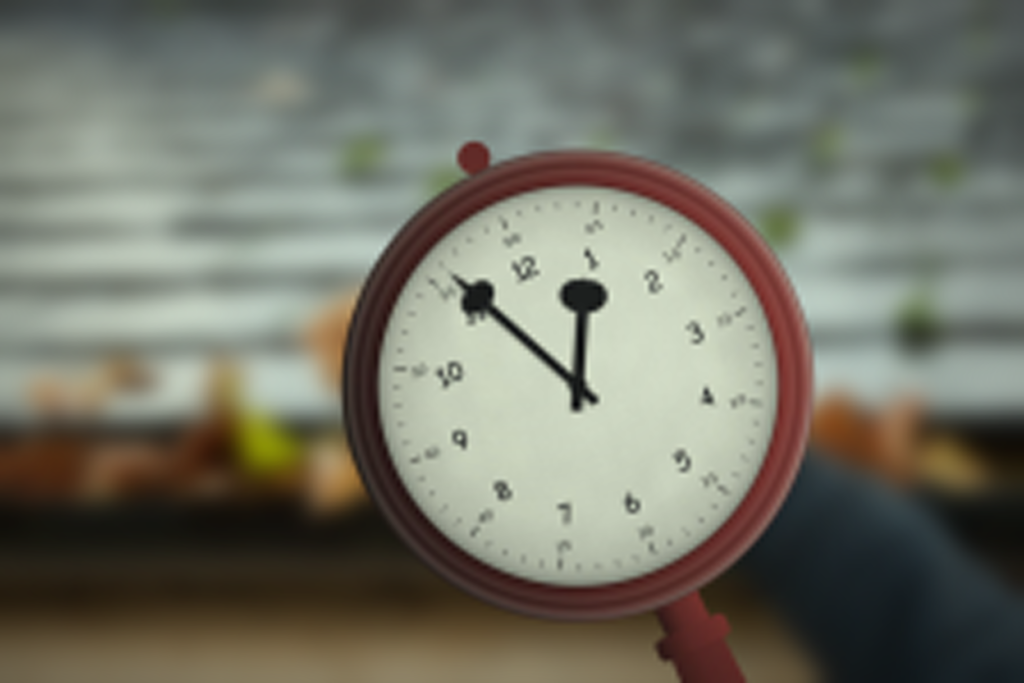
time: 12:56
